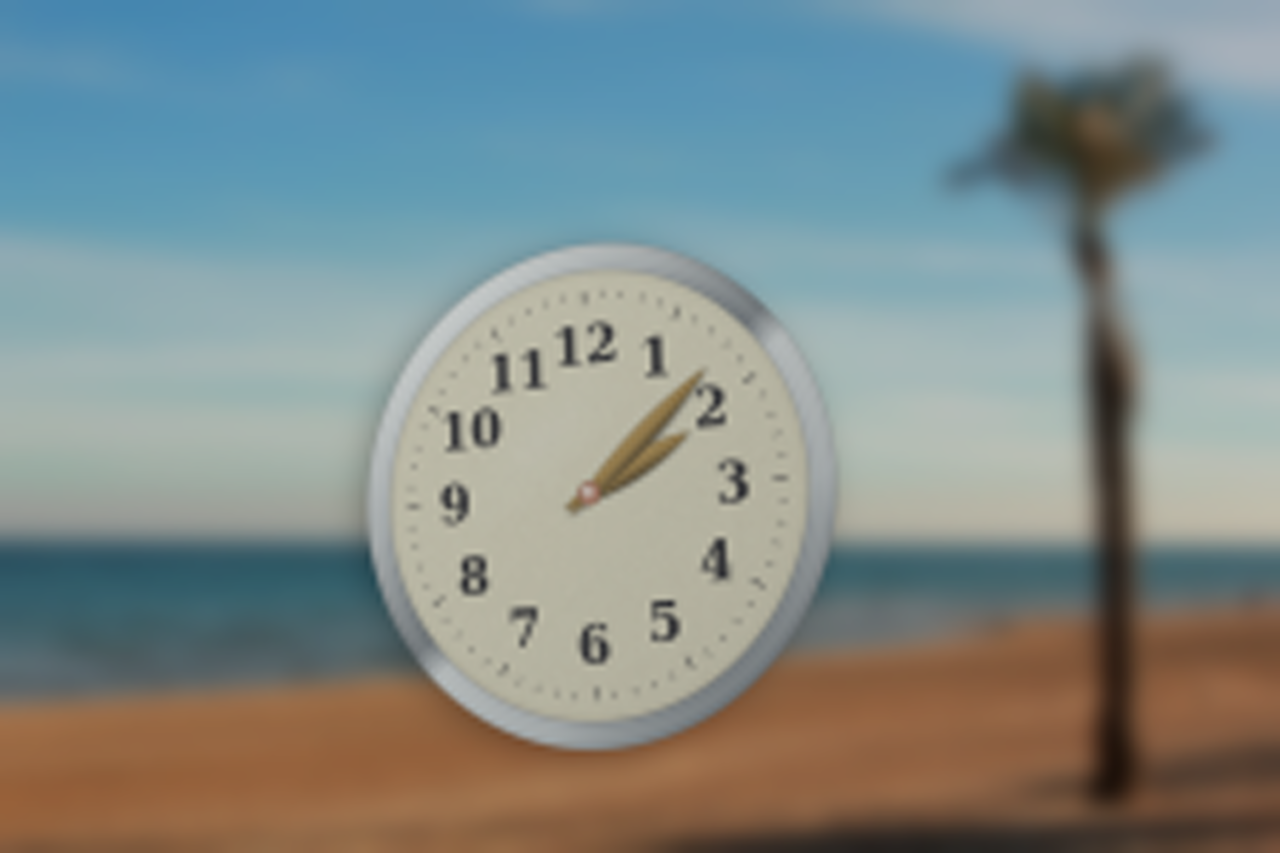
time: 2:08
